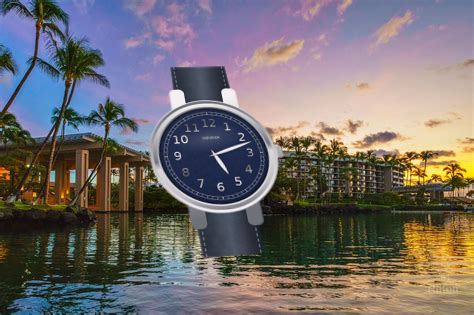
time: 5:12
